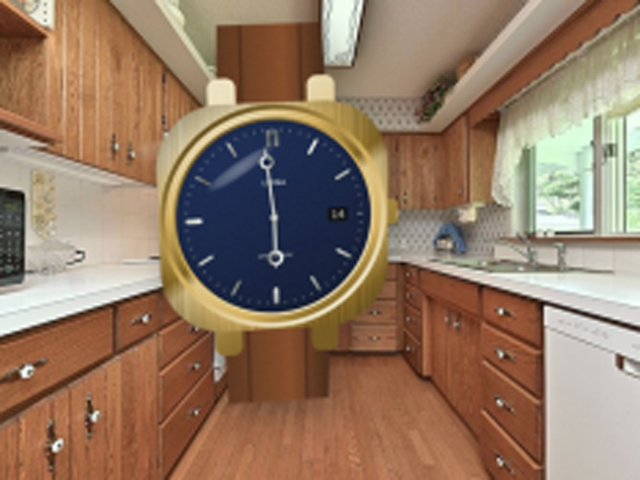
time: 5:59
